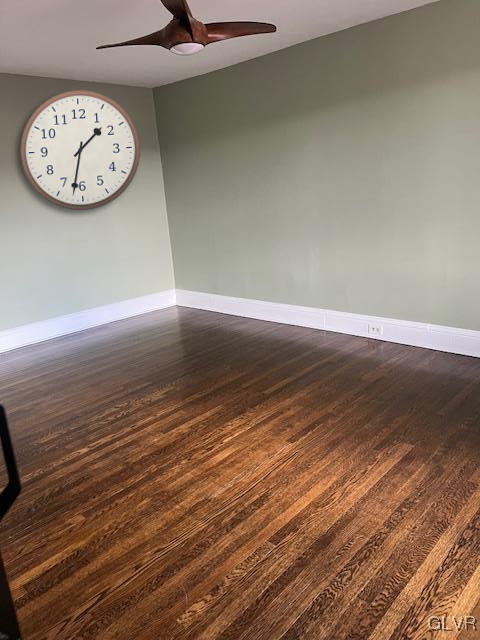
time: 1:32
